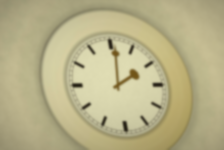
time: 2:01
